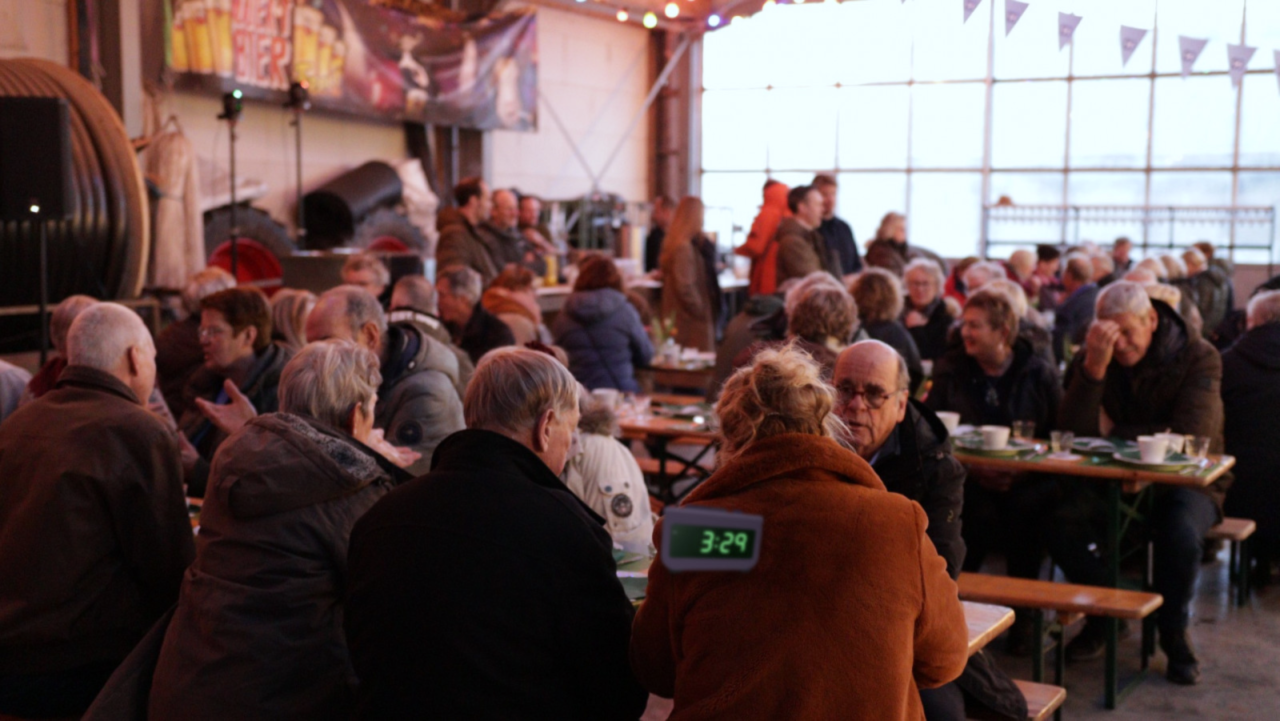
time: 3:29
